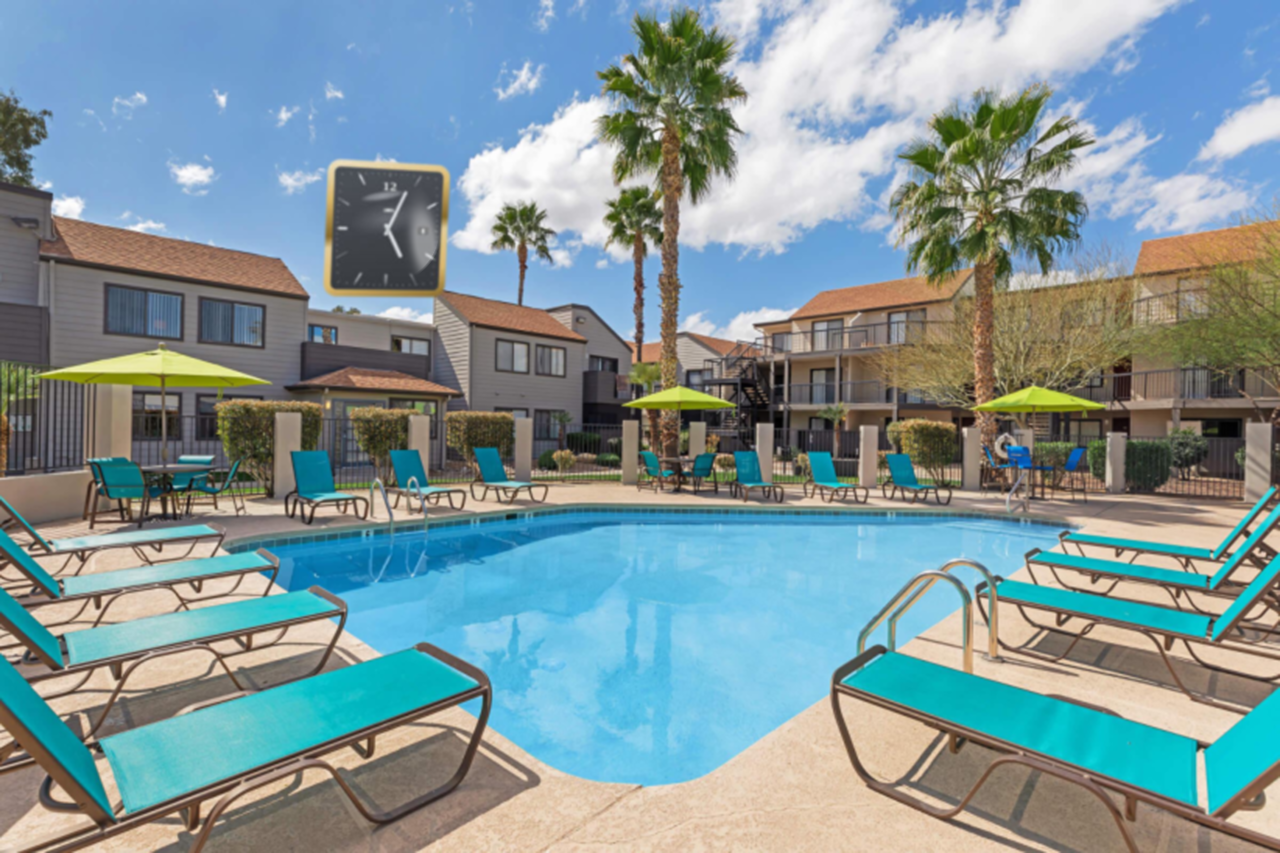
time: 5:04
